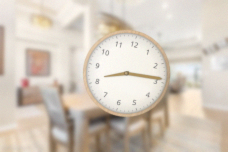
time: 8:14
